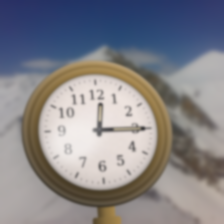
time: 12:15
